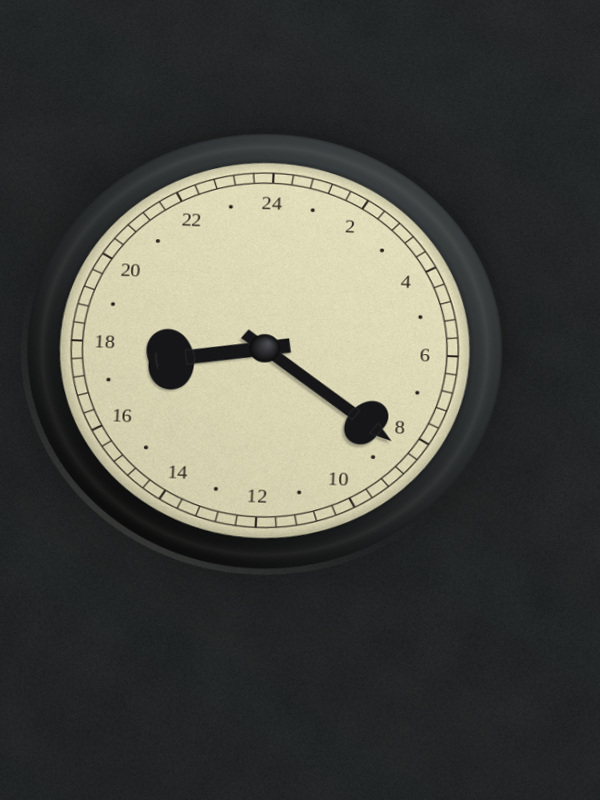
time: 17:21
